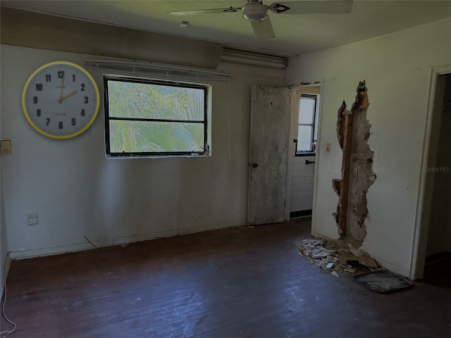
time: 2:01
